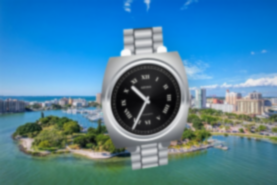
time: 10:35
